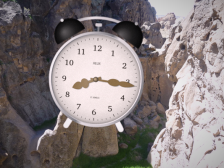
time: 8:16
